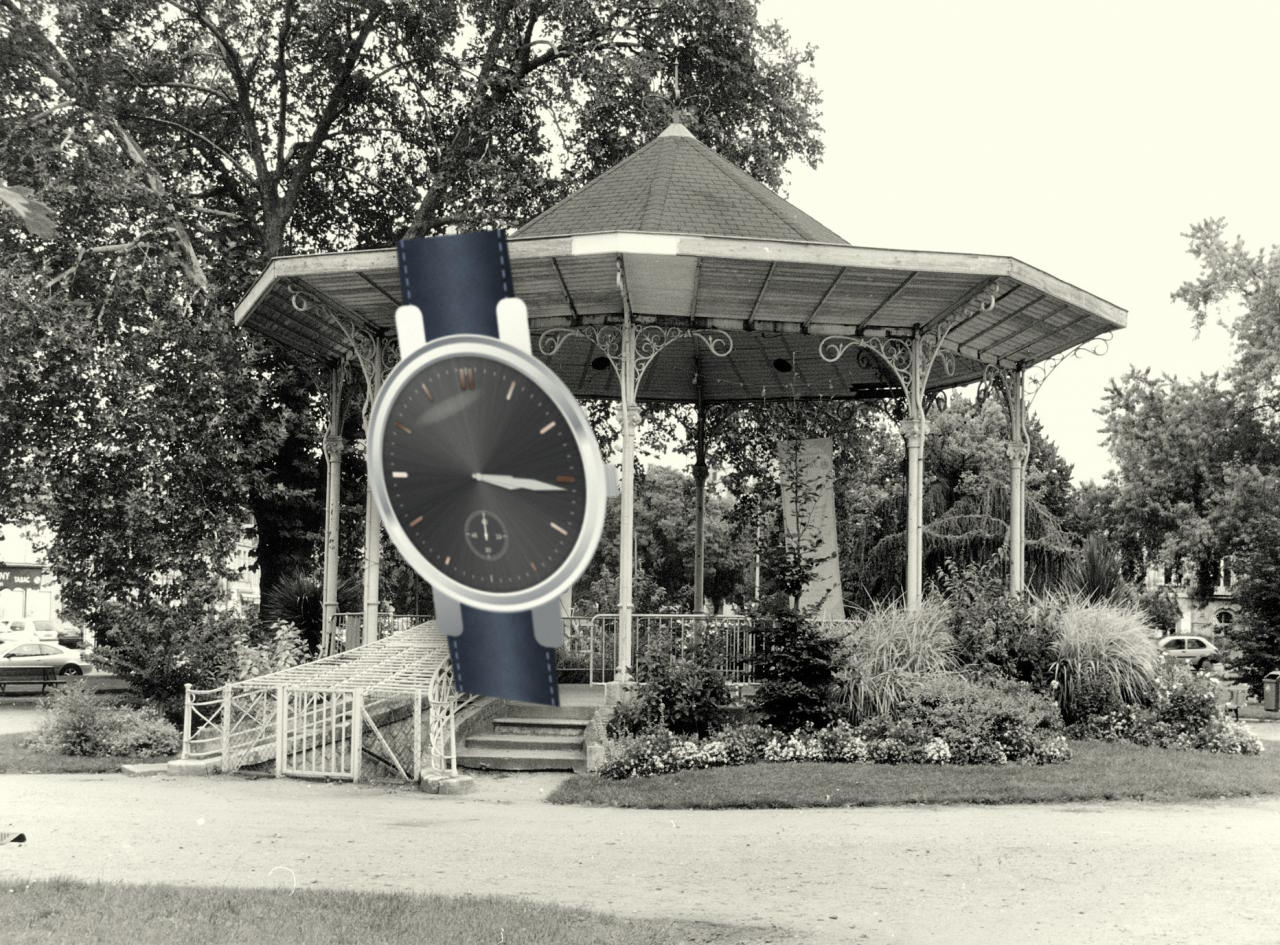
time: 3:16
